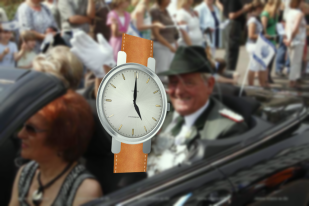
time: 5:00
